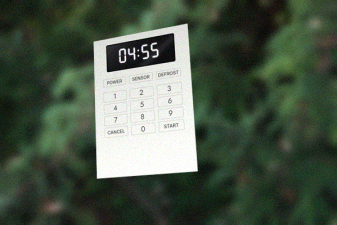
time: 4:55
